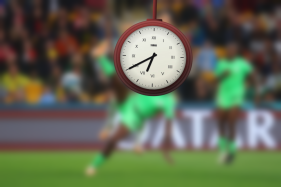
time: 6:40
